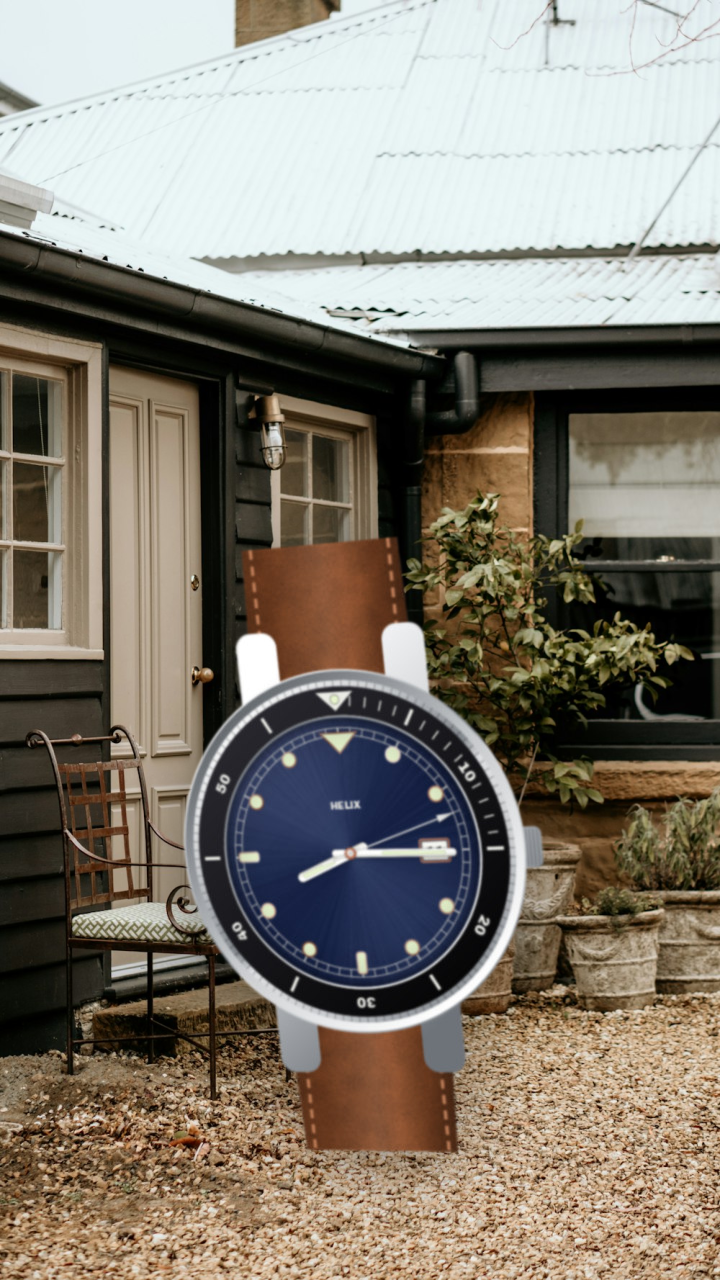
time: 8:15:12
